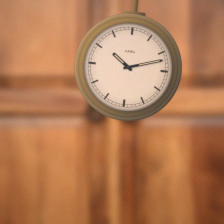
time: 10:12
